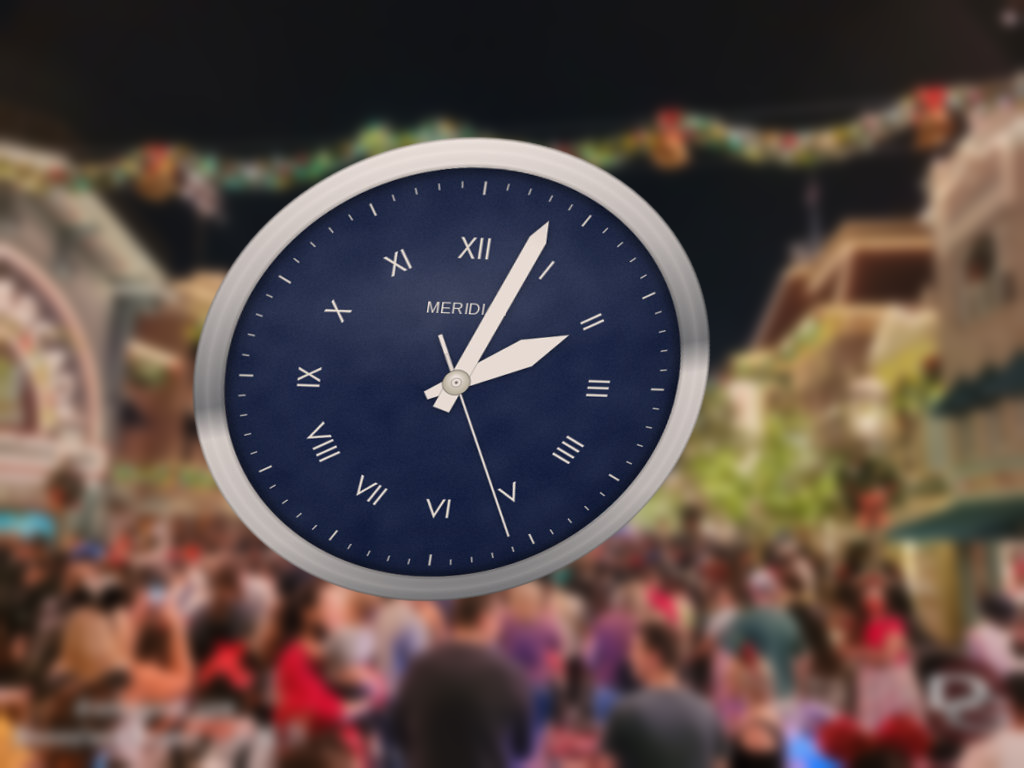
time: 2:03:26
